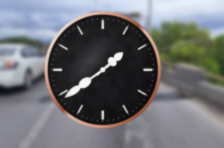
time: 1:39
